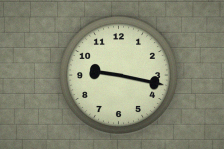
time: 9:17
